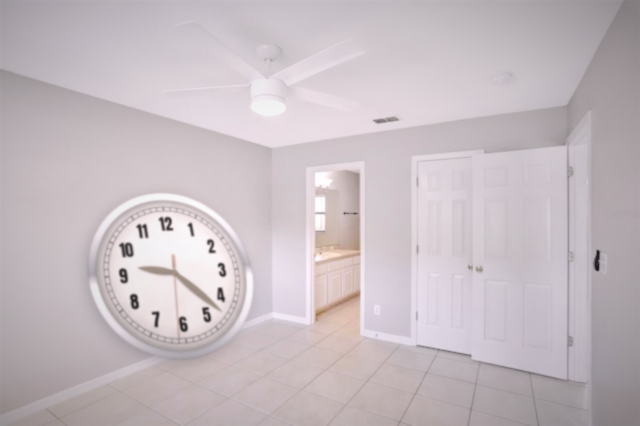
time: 9:22:31
